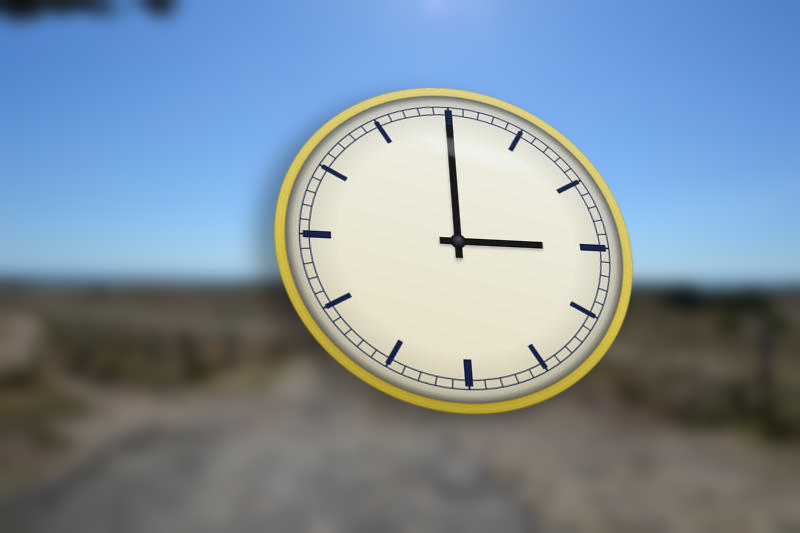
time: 3:00
